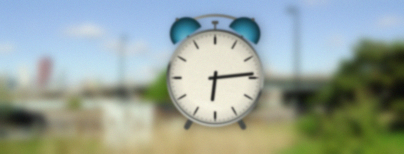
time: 6:14
